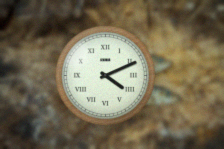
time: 4:11
